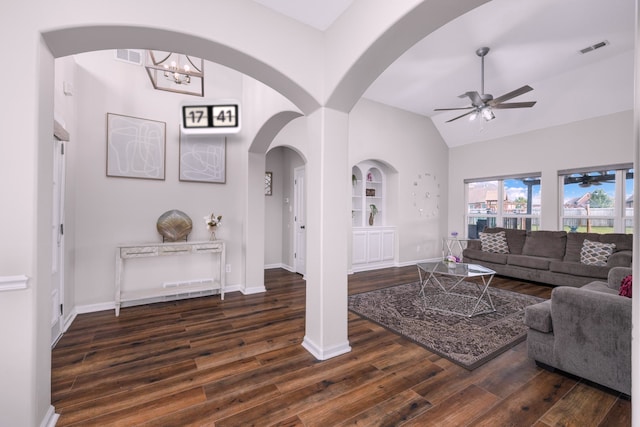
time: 17:41
